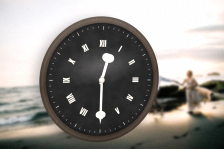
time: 12:30
